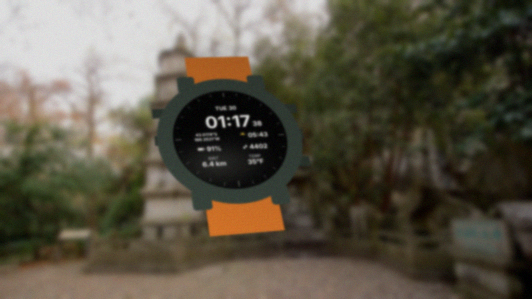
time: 1:17
